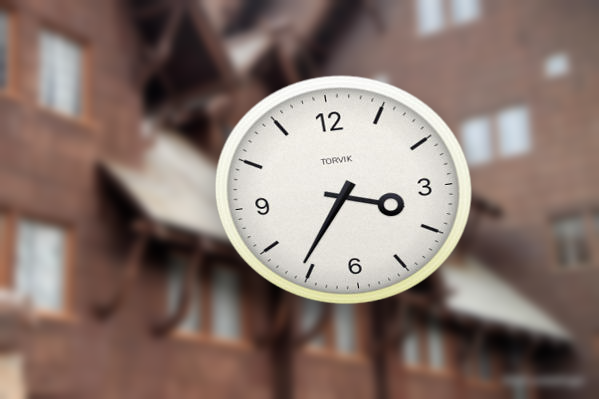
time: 3:36
